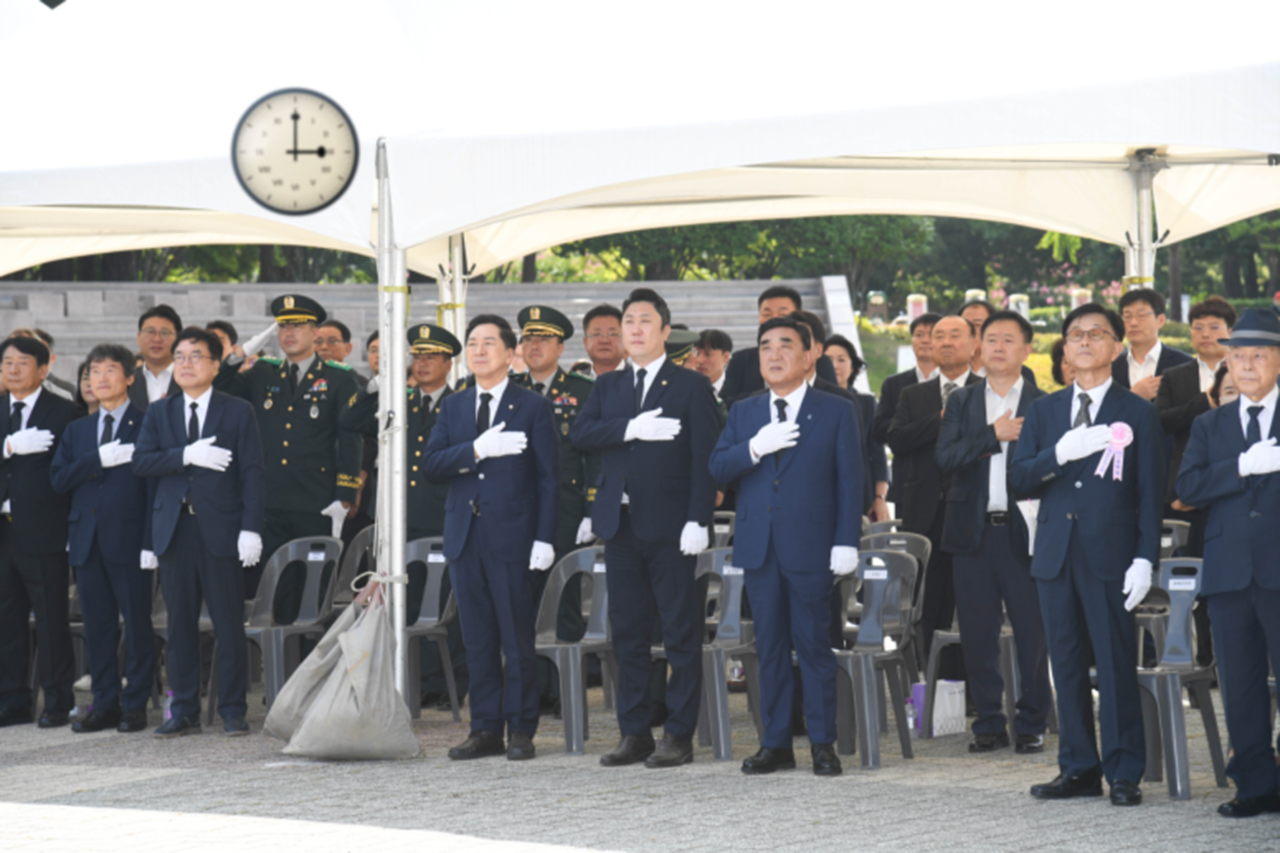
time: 3:00
